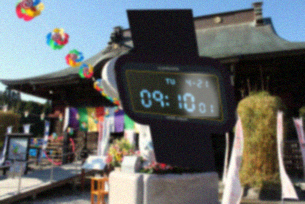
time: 9:10
